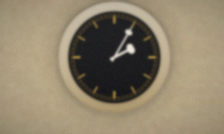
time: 2:05
